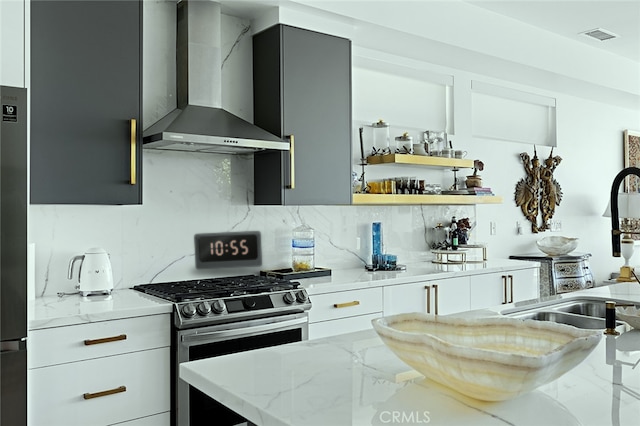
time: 10:55
